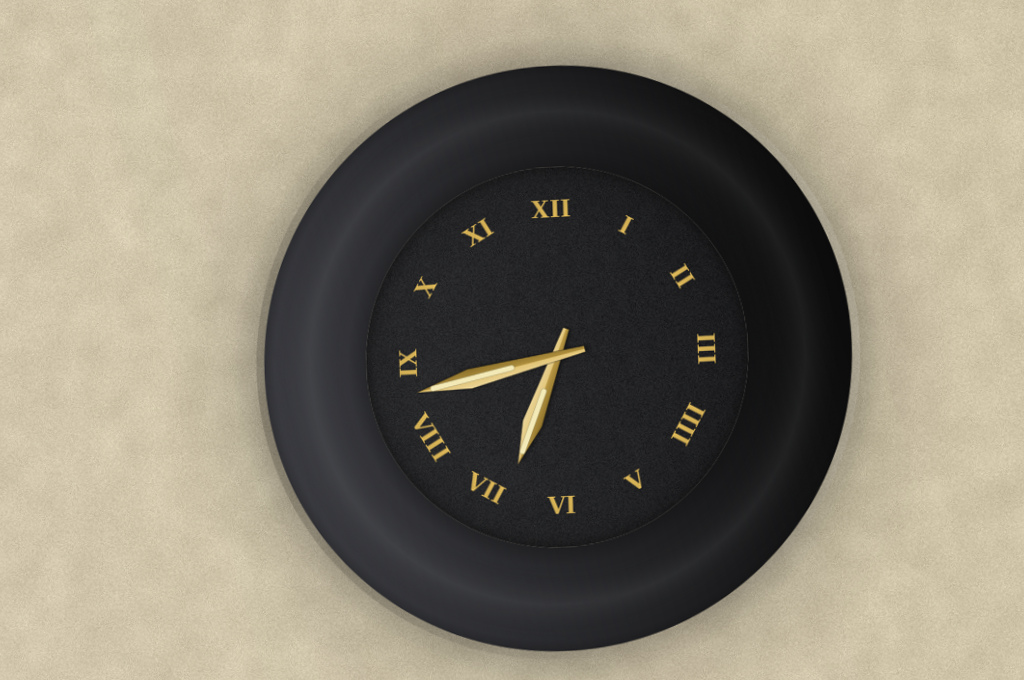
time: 6:43
